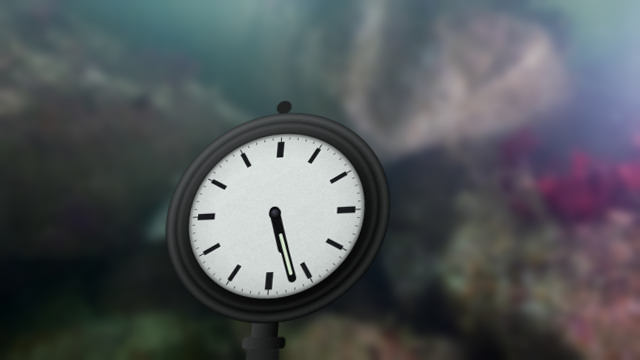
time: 5:27
